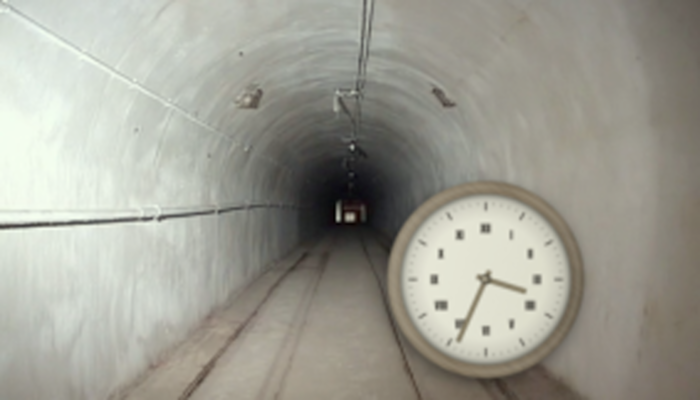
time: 3:34
